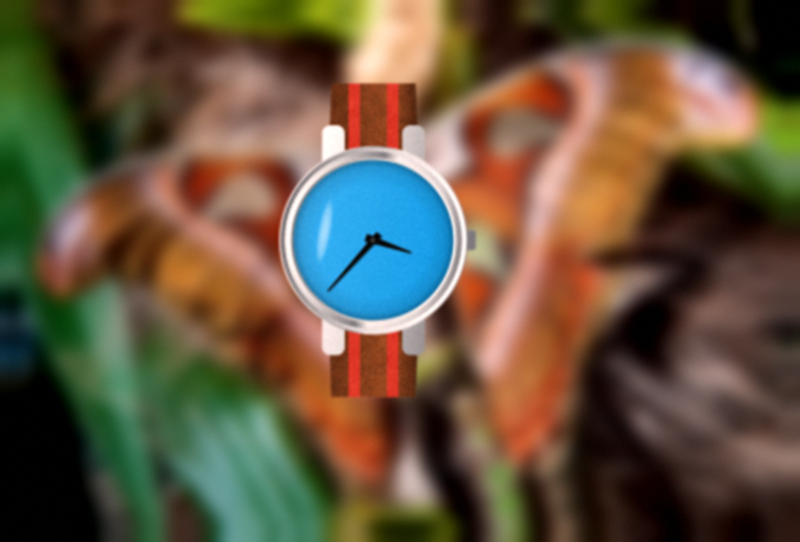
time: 3:37
